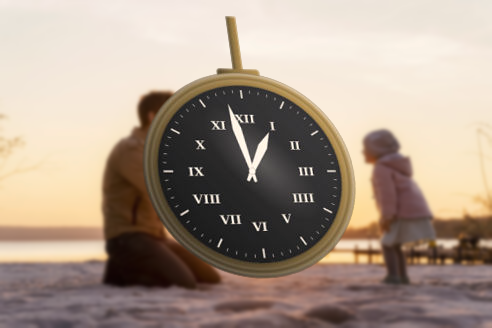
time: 12:58
